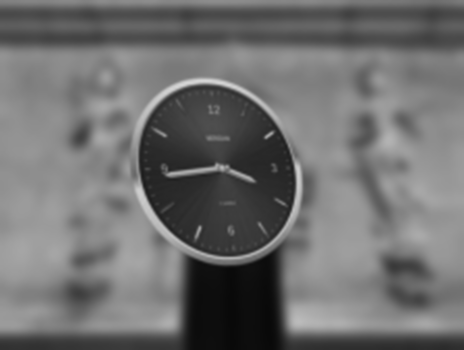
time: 3:44
